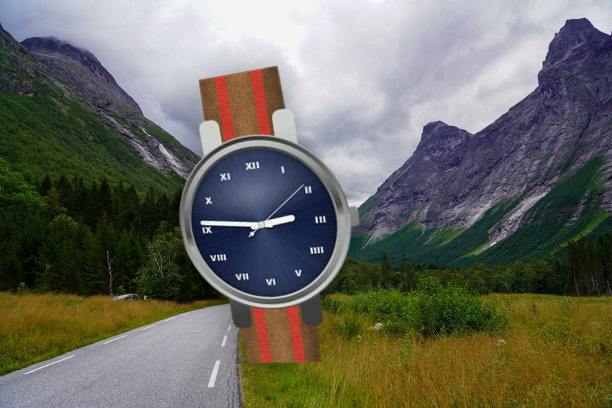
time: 2:46:09
